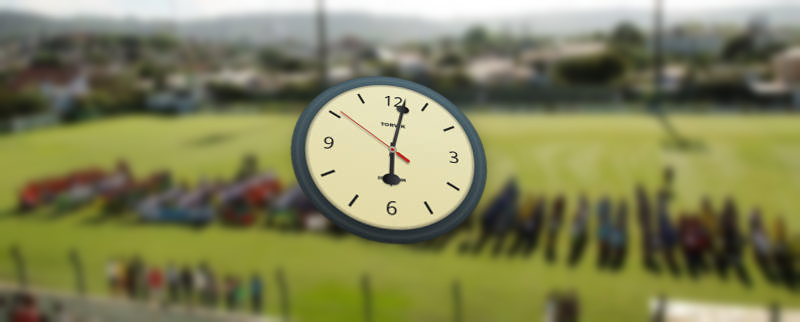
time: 6:01:51
